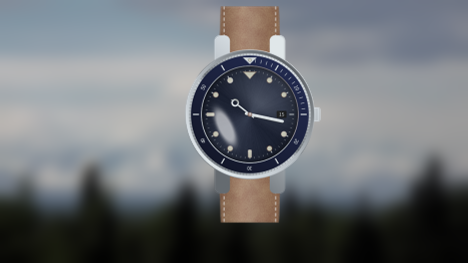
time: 10:17
